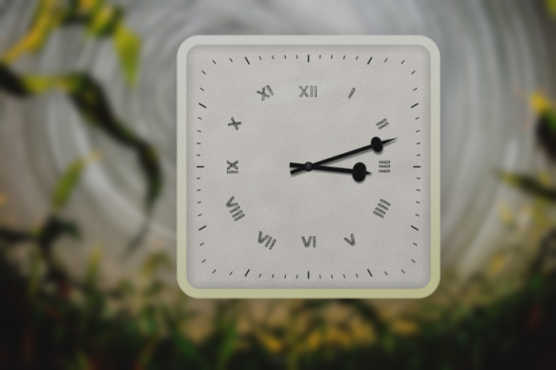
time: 3:12
